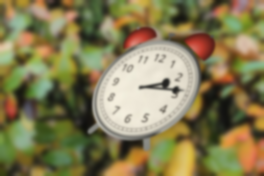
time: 2:14
